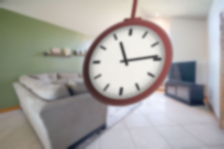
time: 11:14
